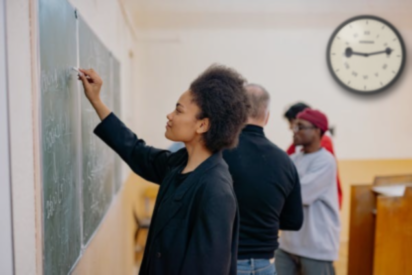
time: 9:13
